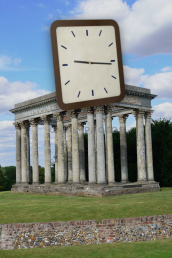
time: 9:16
